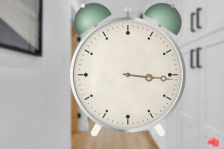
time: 3:16
